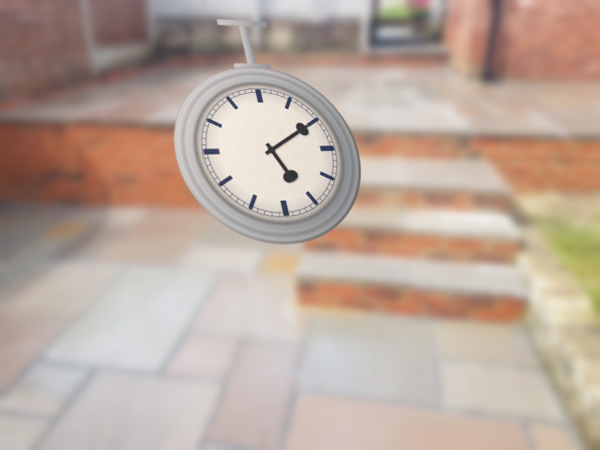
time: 5:10
